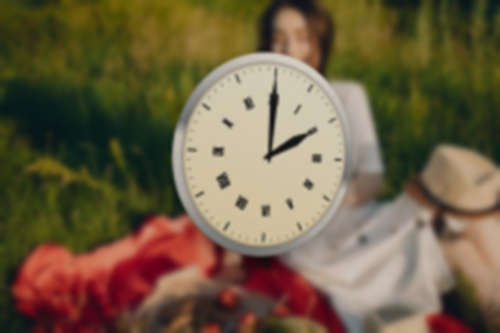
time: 2:00
